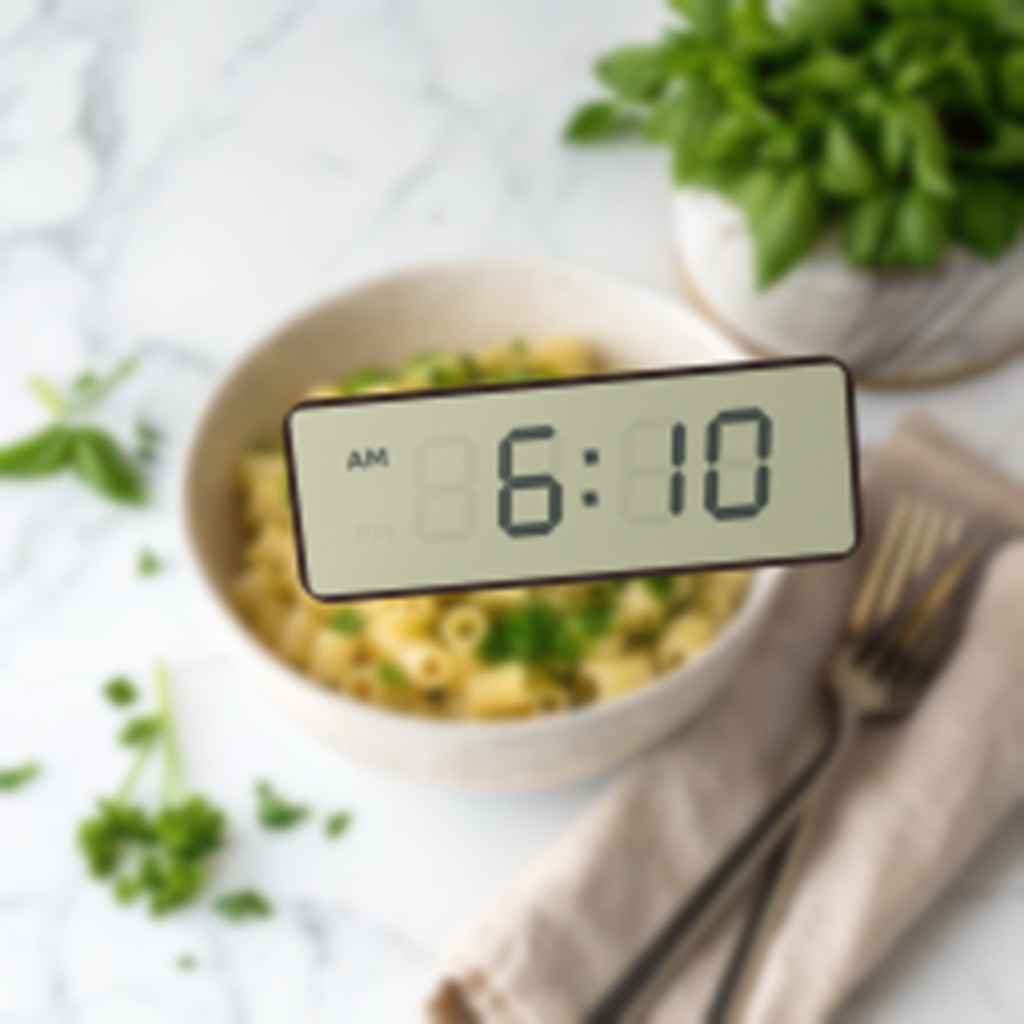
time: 6:10
